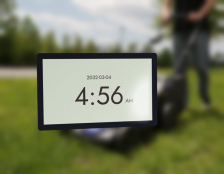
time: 4:56
